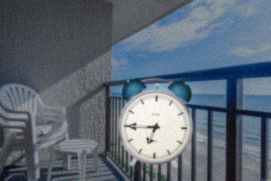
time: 6:45
